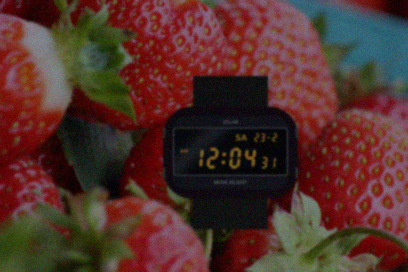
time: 12:04:31
